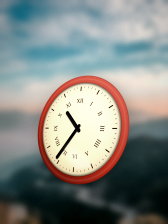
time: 10:36
